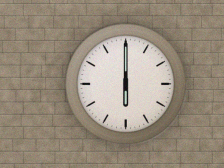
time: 6:00
